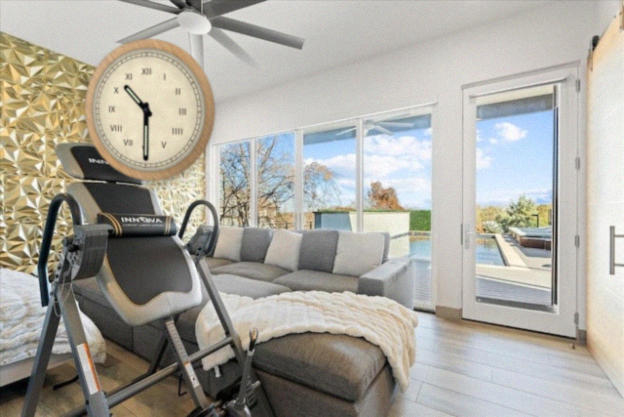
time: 10:30
